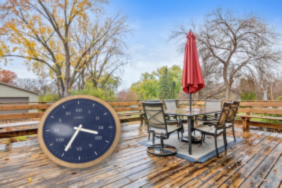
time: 3:35
